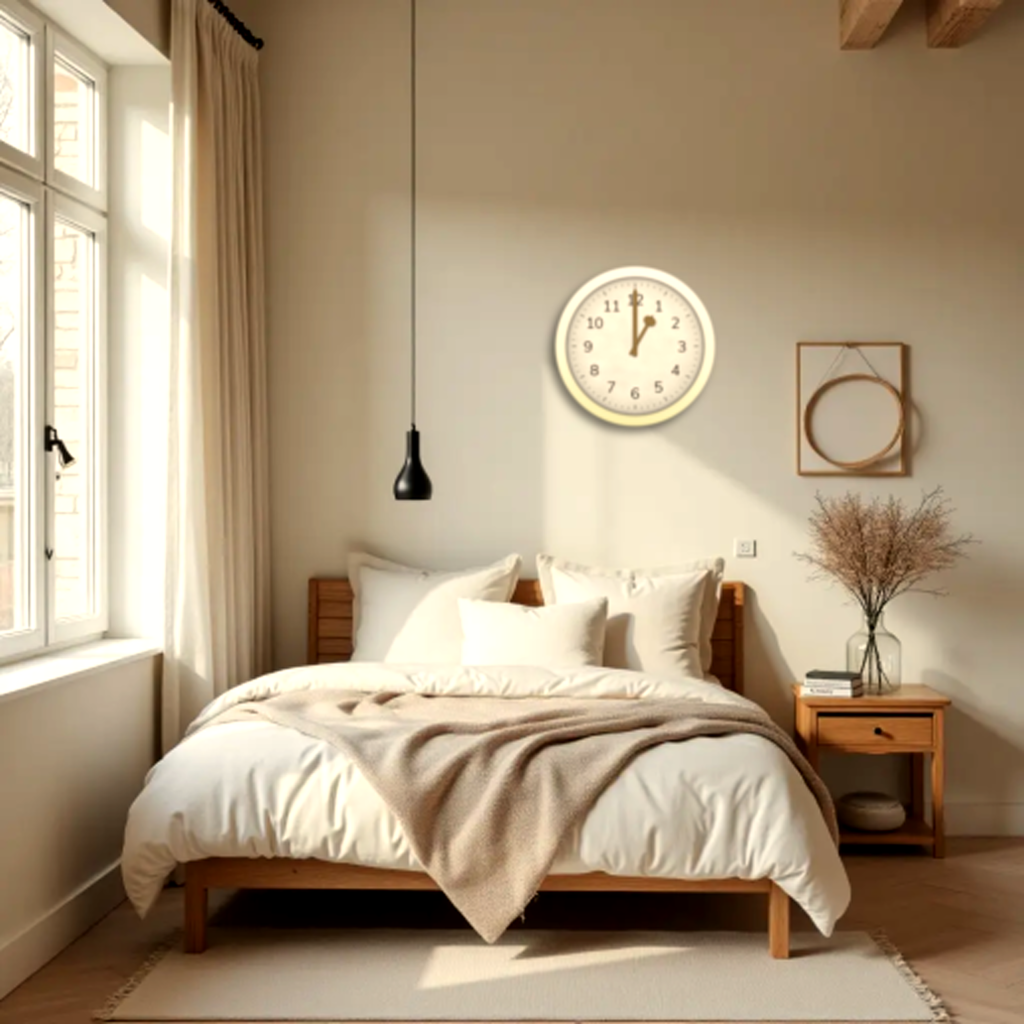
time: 1:00
